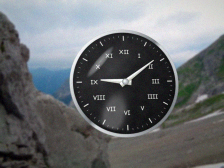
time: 9:09
